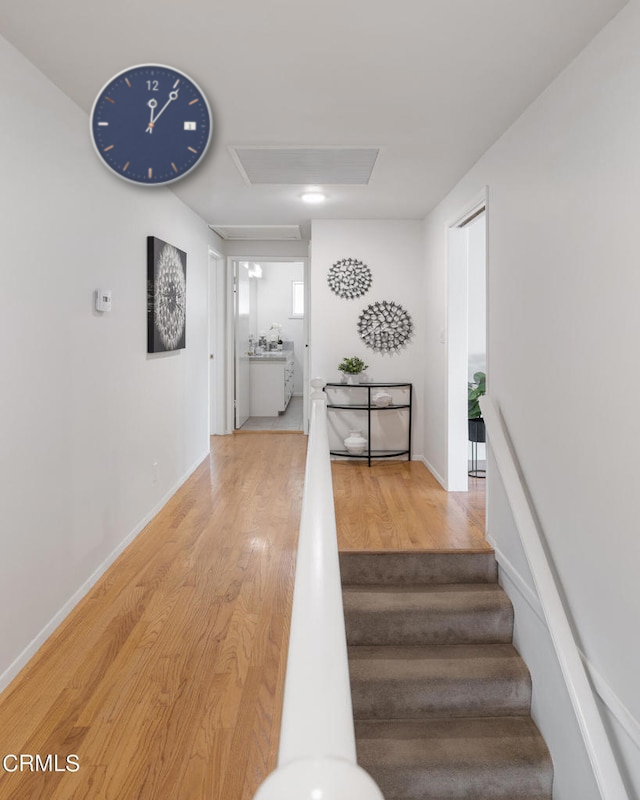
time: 12:06
